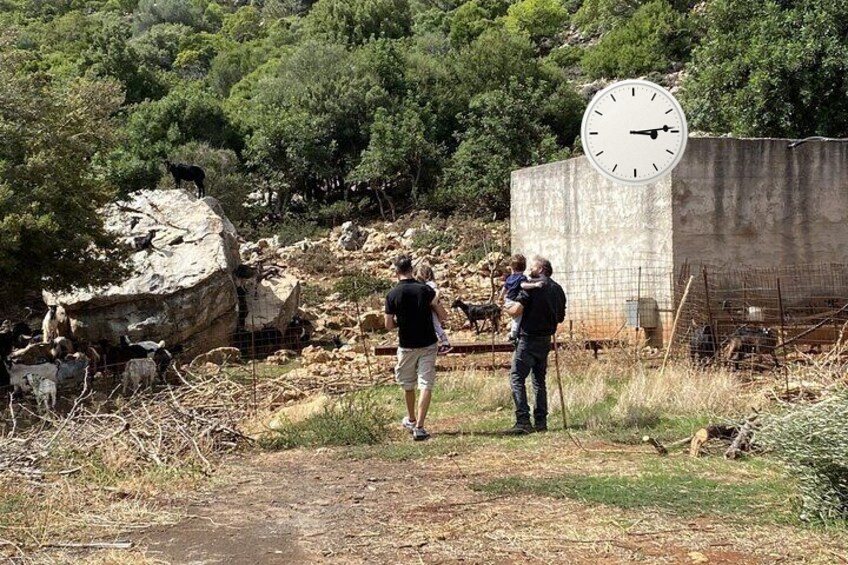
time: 3:14
